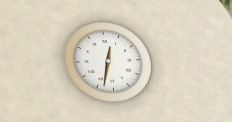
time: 12:33
